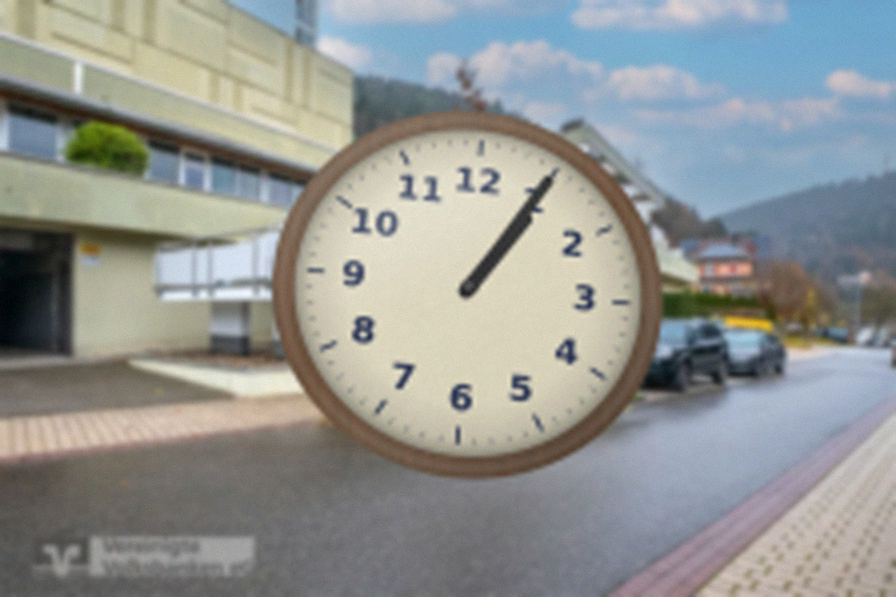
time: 1:05
